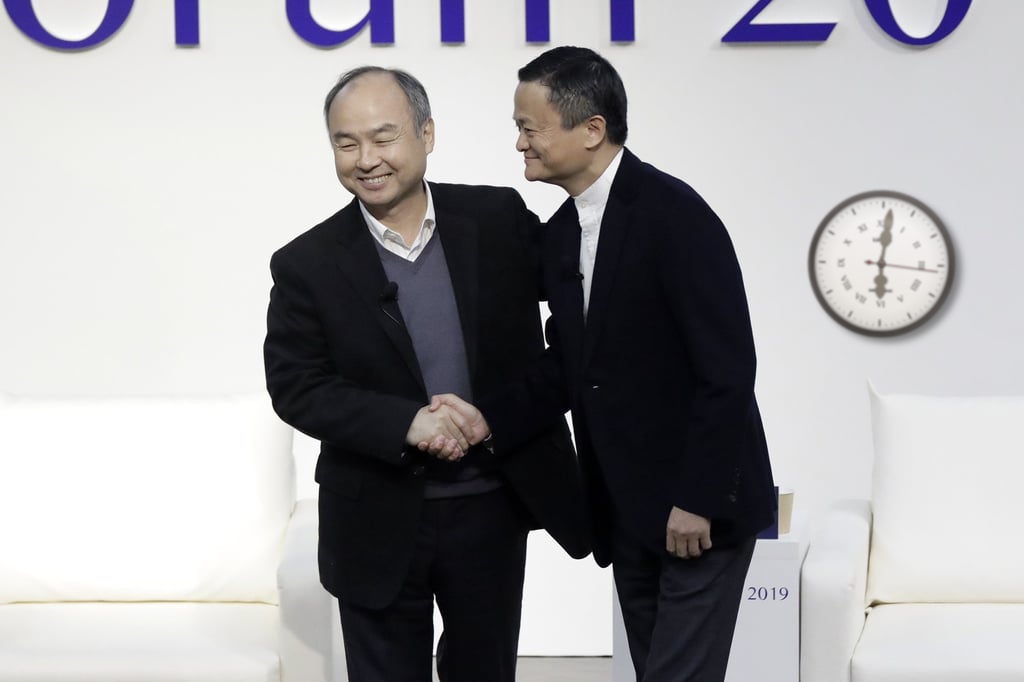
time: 6:01:16
